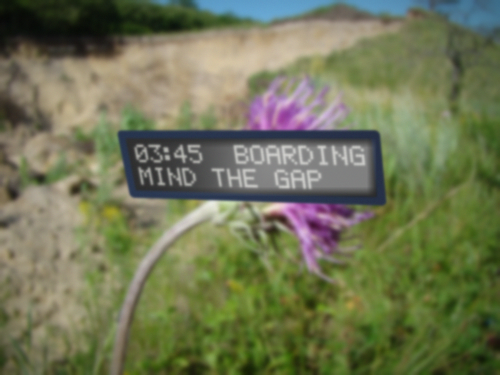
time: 3:45
